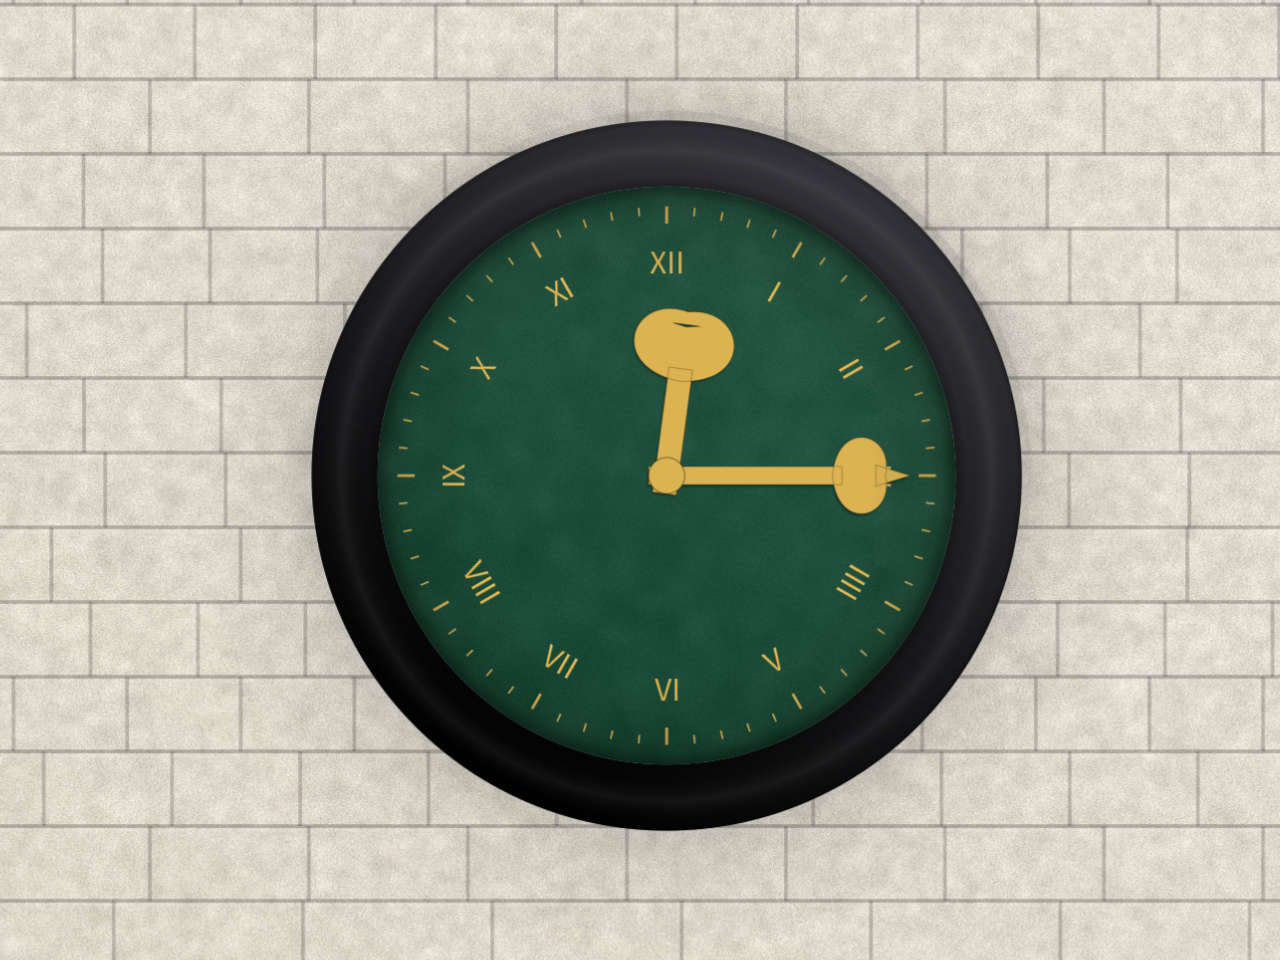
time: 12:15
